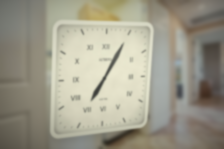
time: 7:05
